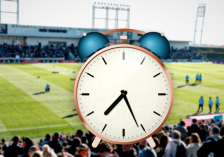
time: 7:26
